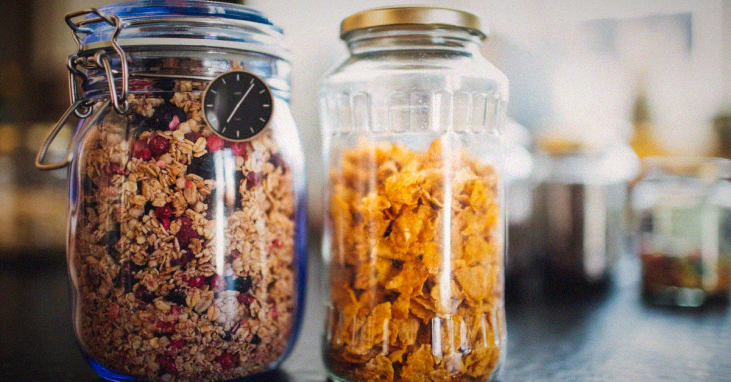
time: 7:06
